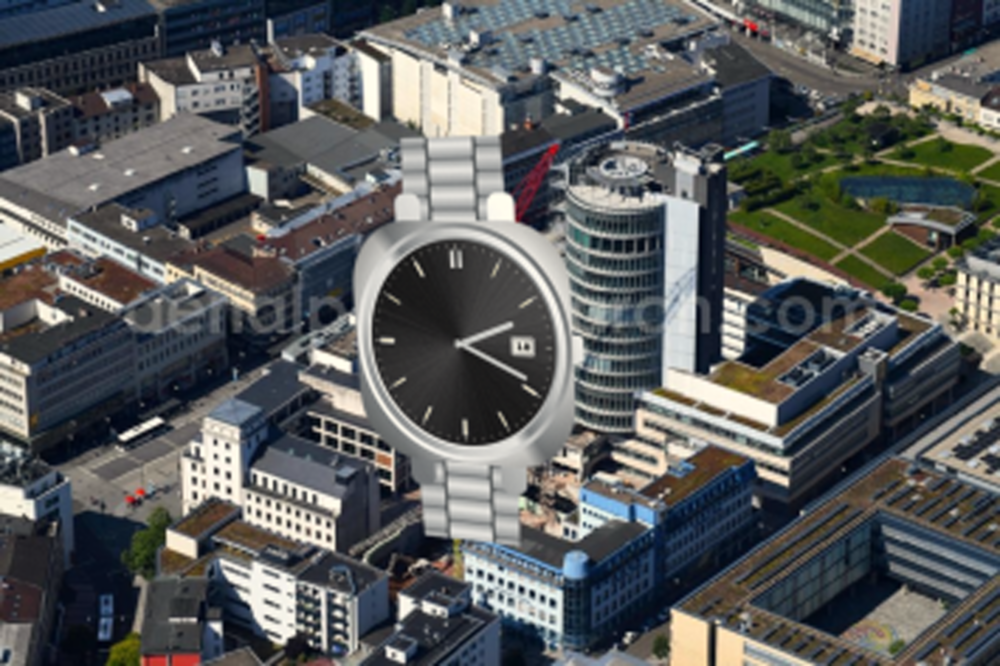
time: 2:19
